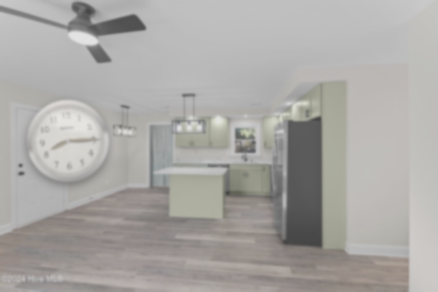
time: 8:15
